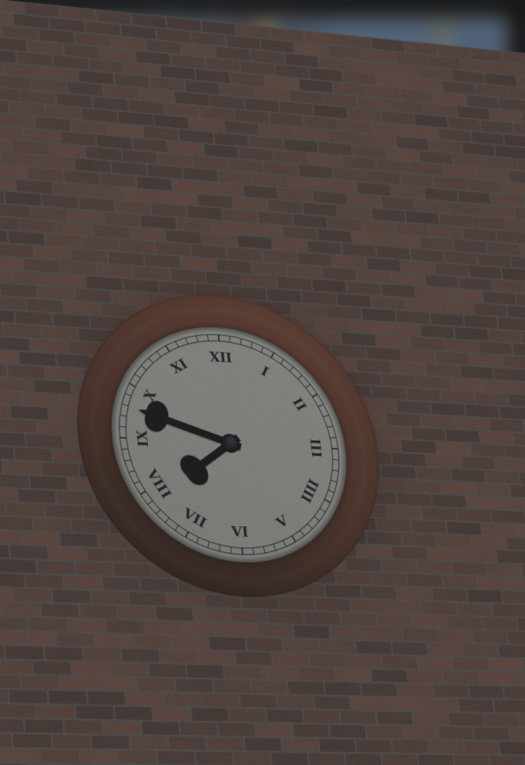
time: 7:48
